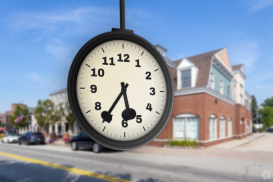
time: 5:36
